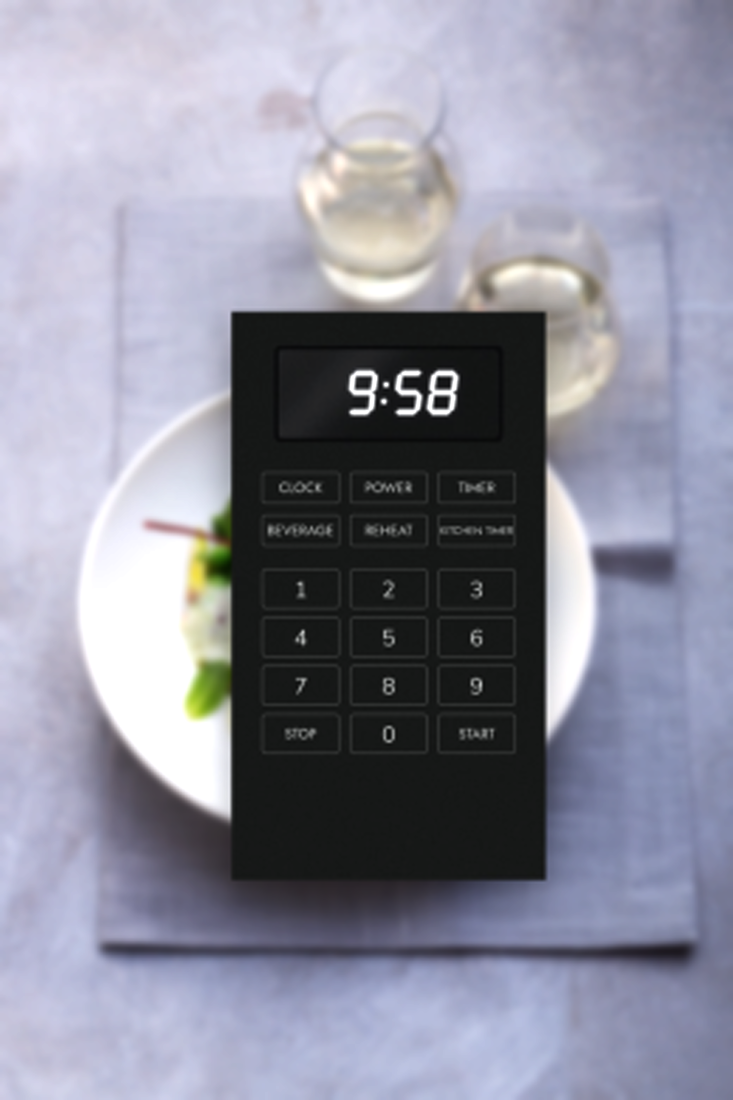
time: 9:58
